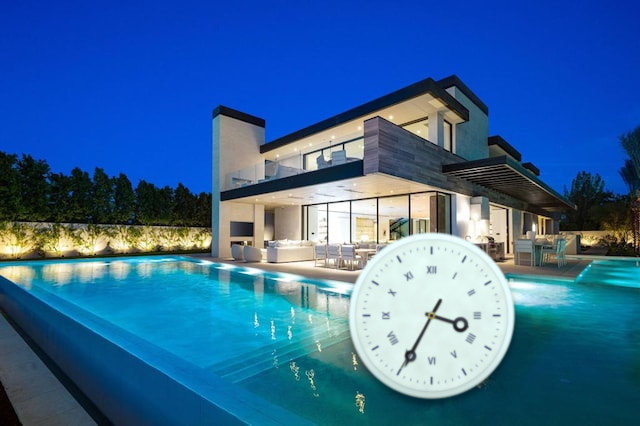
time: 3:34:35
